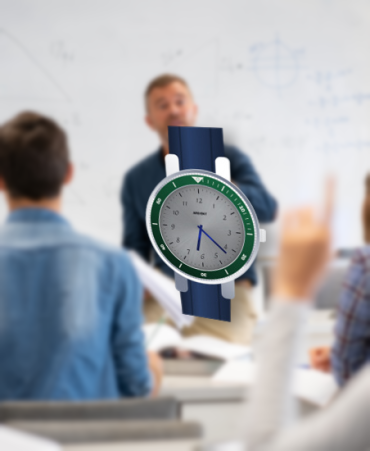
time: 6:22
